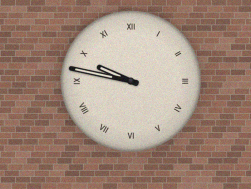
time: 9:47
